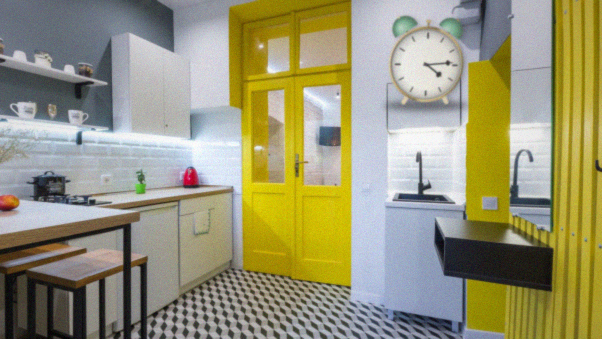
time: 4:14
